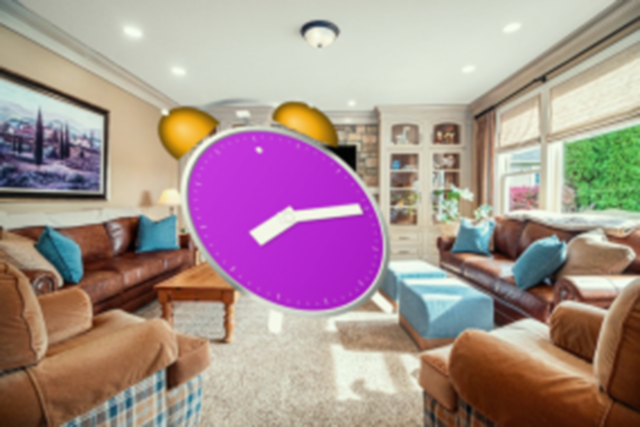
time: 8:15
